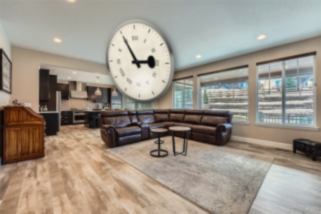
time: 2:55
